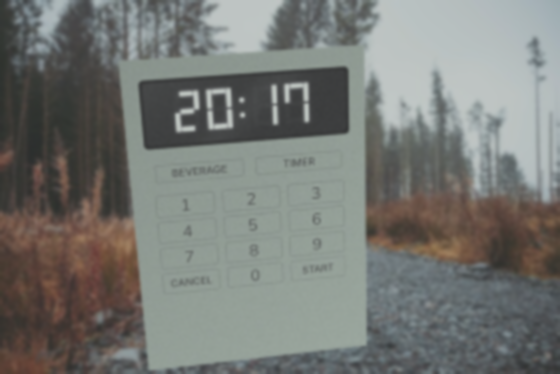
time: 20:17
